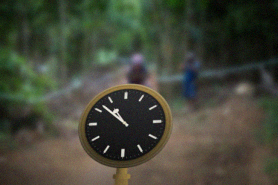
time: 10:52
